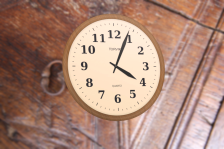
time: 4:04
